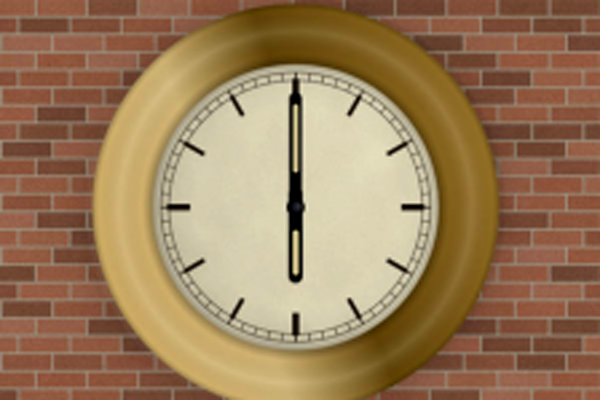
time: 6:00
